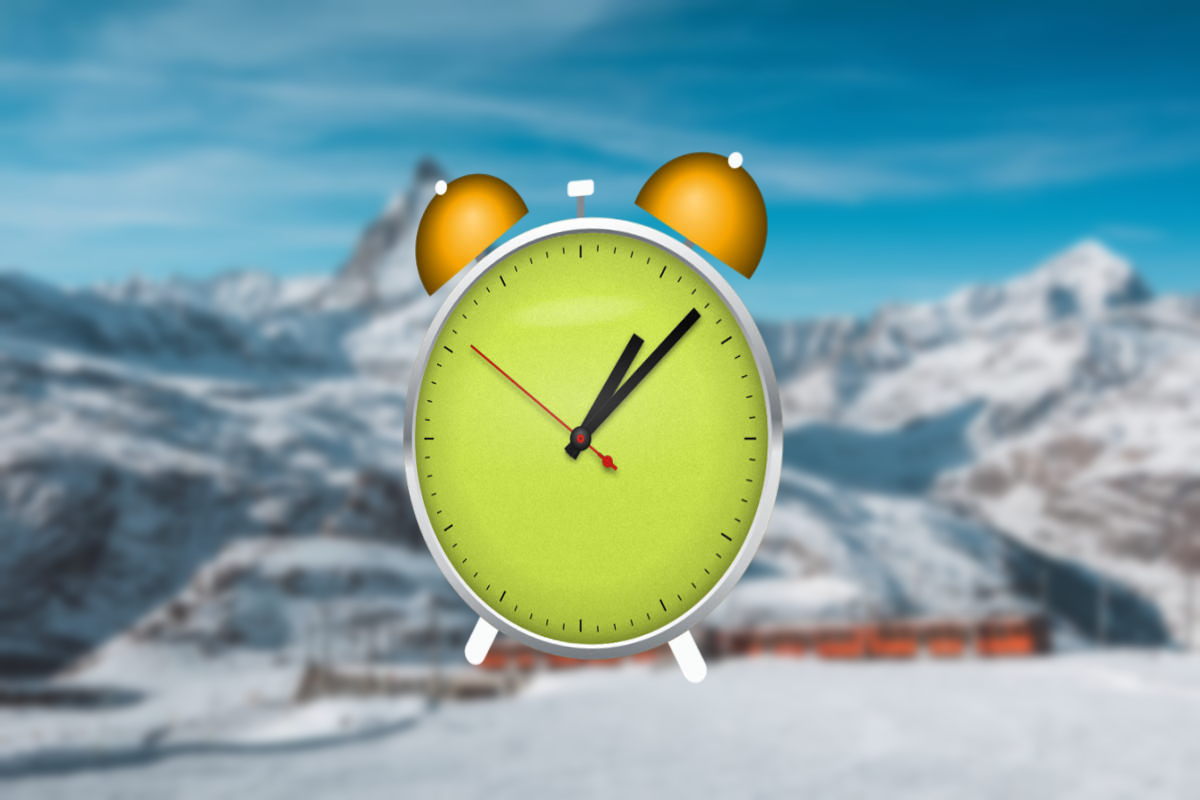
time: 1:07:51
